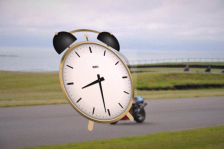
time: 8:31
